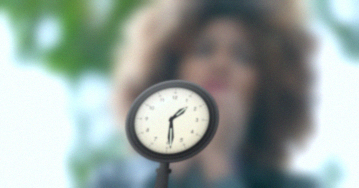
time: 1:29
